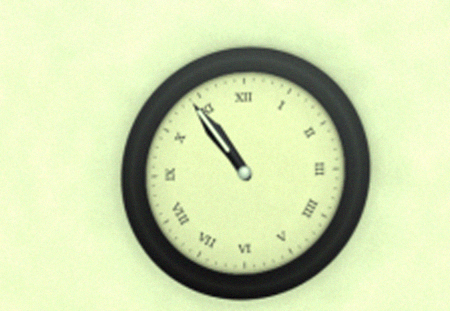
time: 10:54
